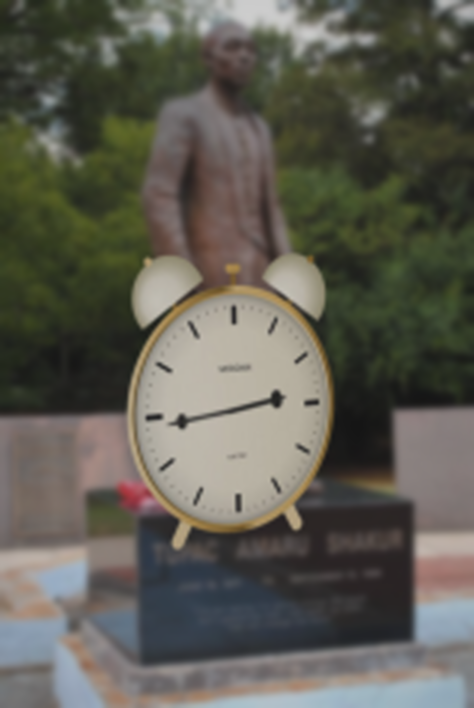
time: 2:44
